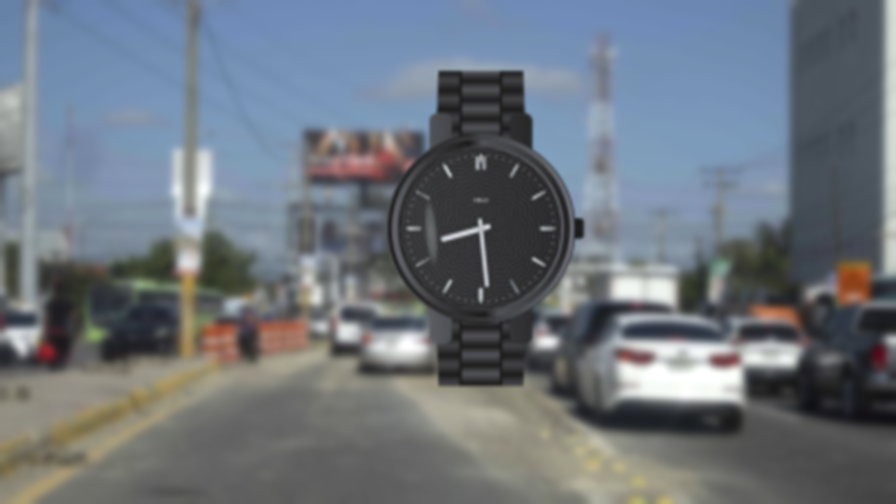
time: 8:29
